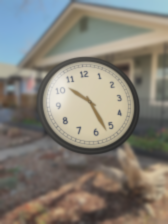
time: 10:27
